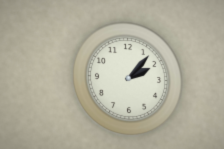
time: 2:07
